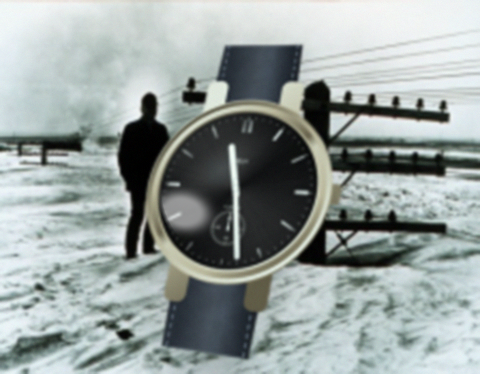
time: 11:28
